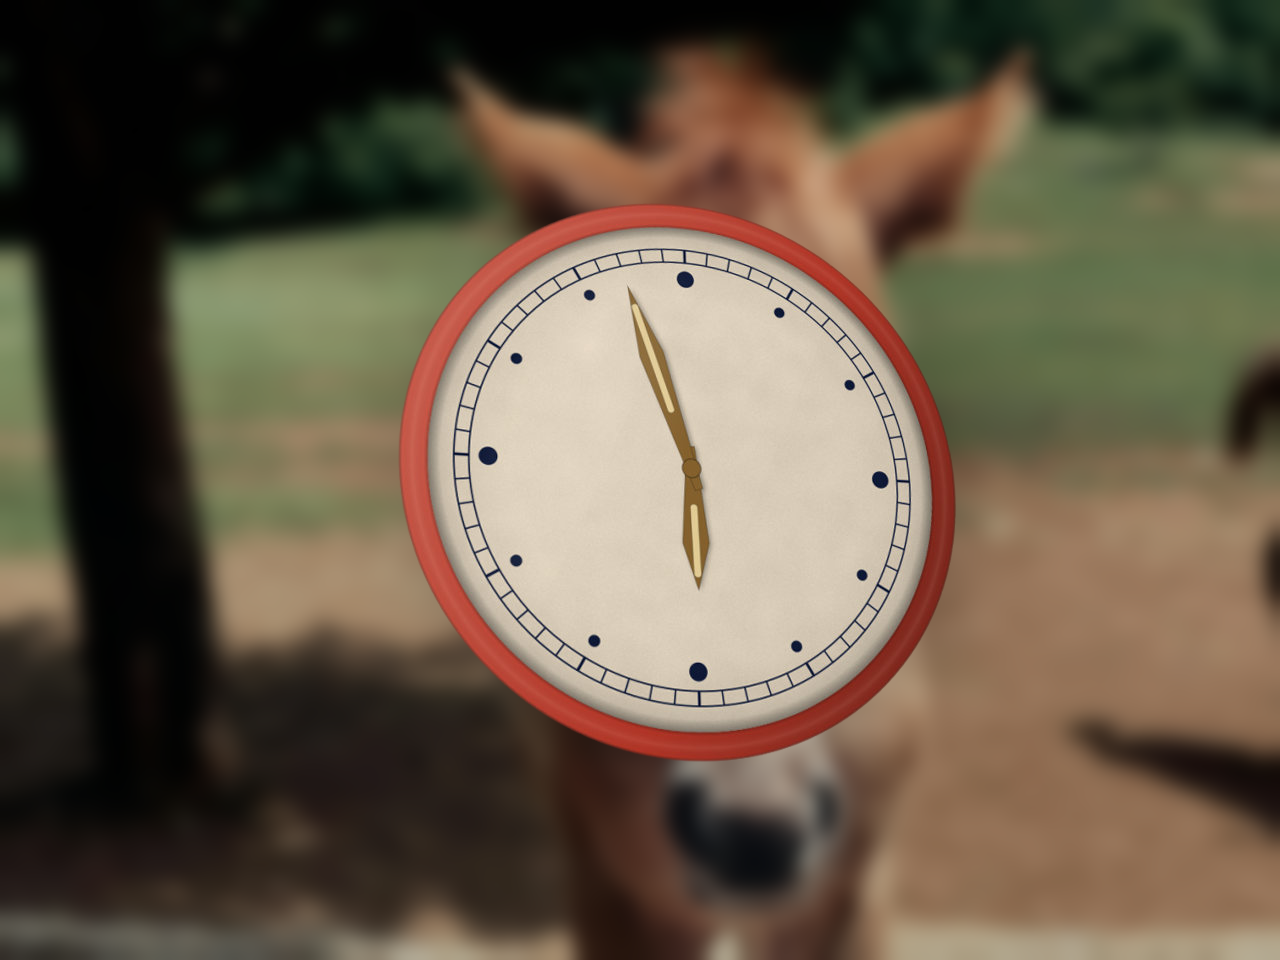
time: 5:57
